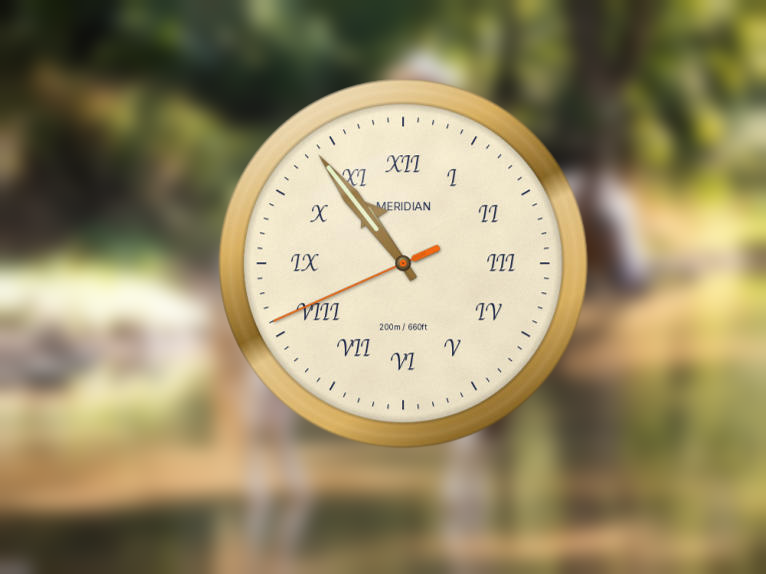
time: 10:53:41
